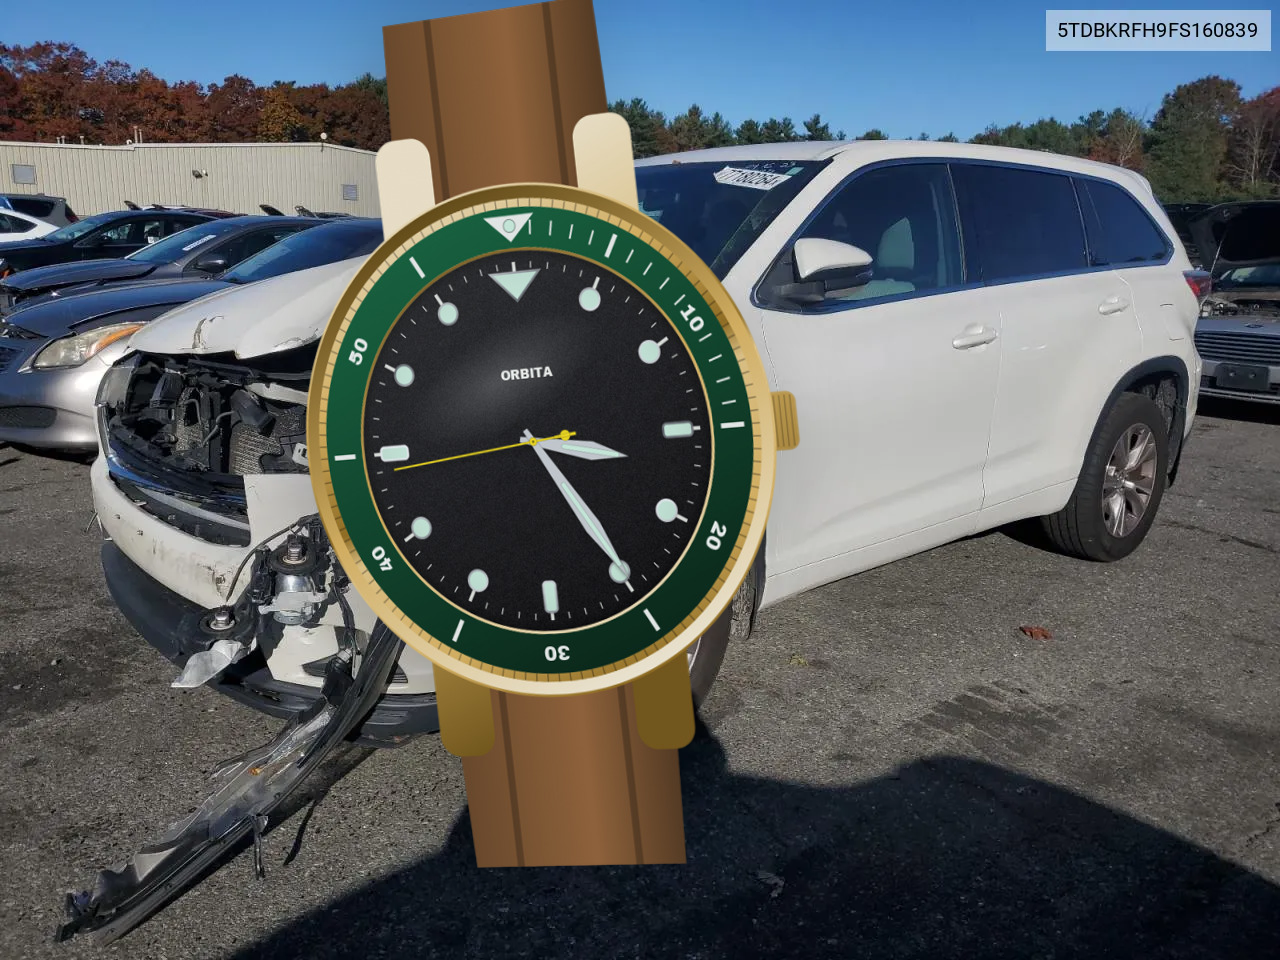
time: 3:24:44
